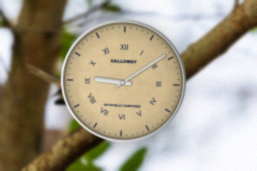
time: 9:09
